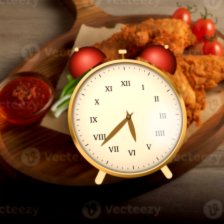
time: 5:38
